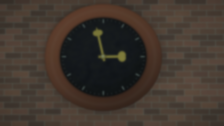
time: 2:58
